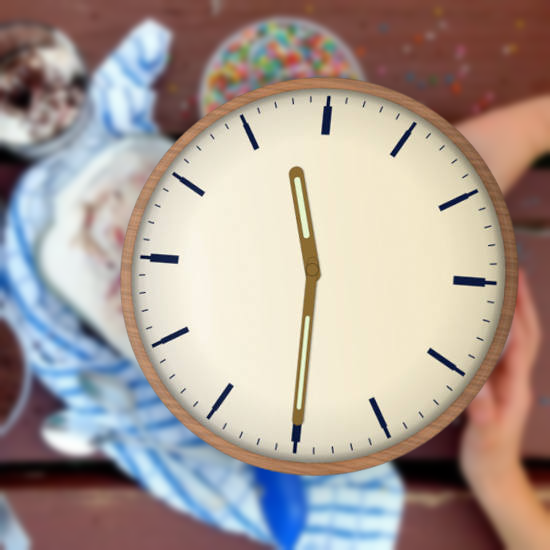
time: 11:30
